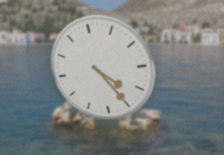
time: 4:25
